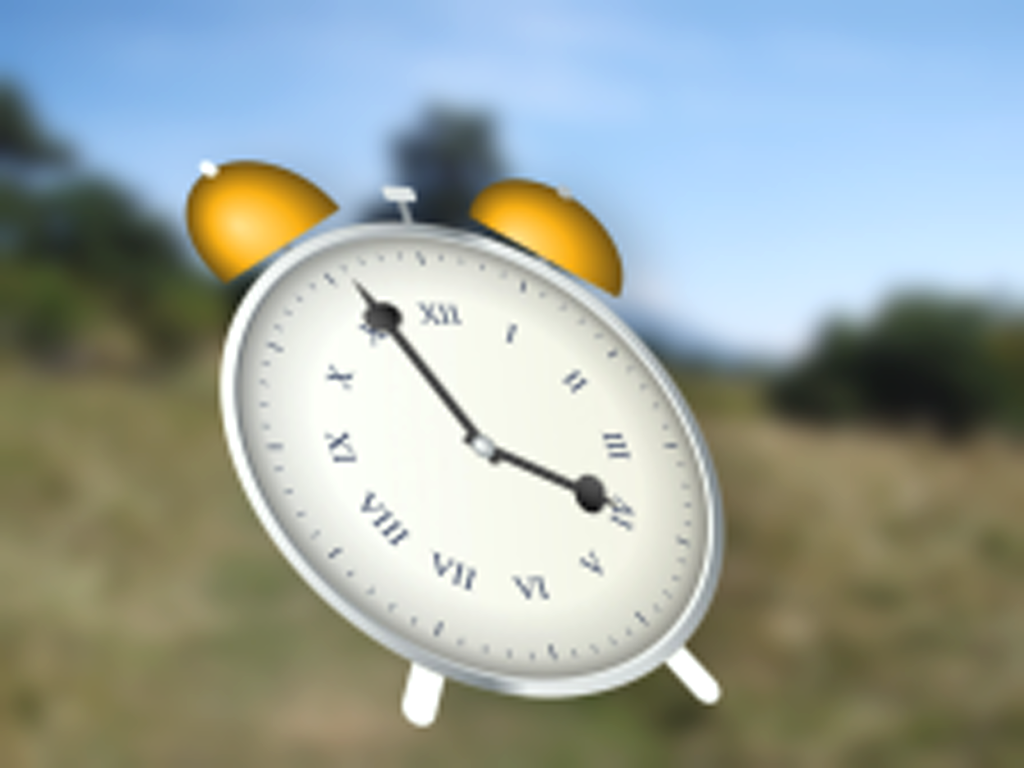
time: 3:56
